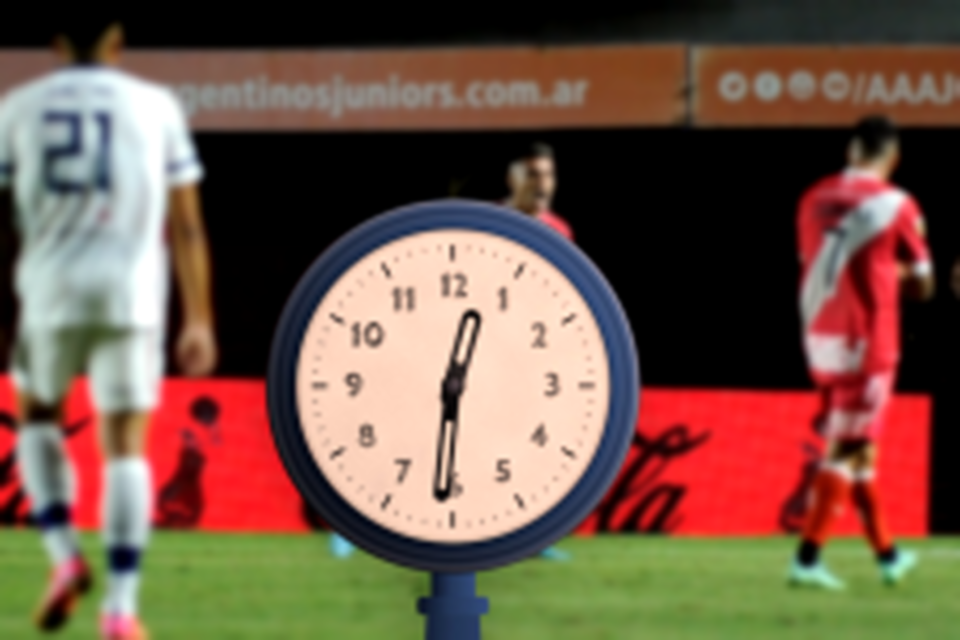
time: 12:31
